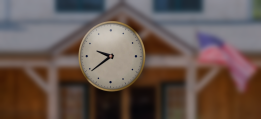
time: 9:39
